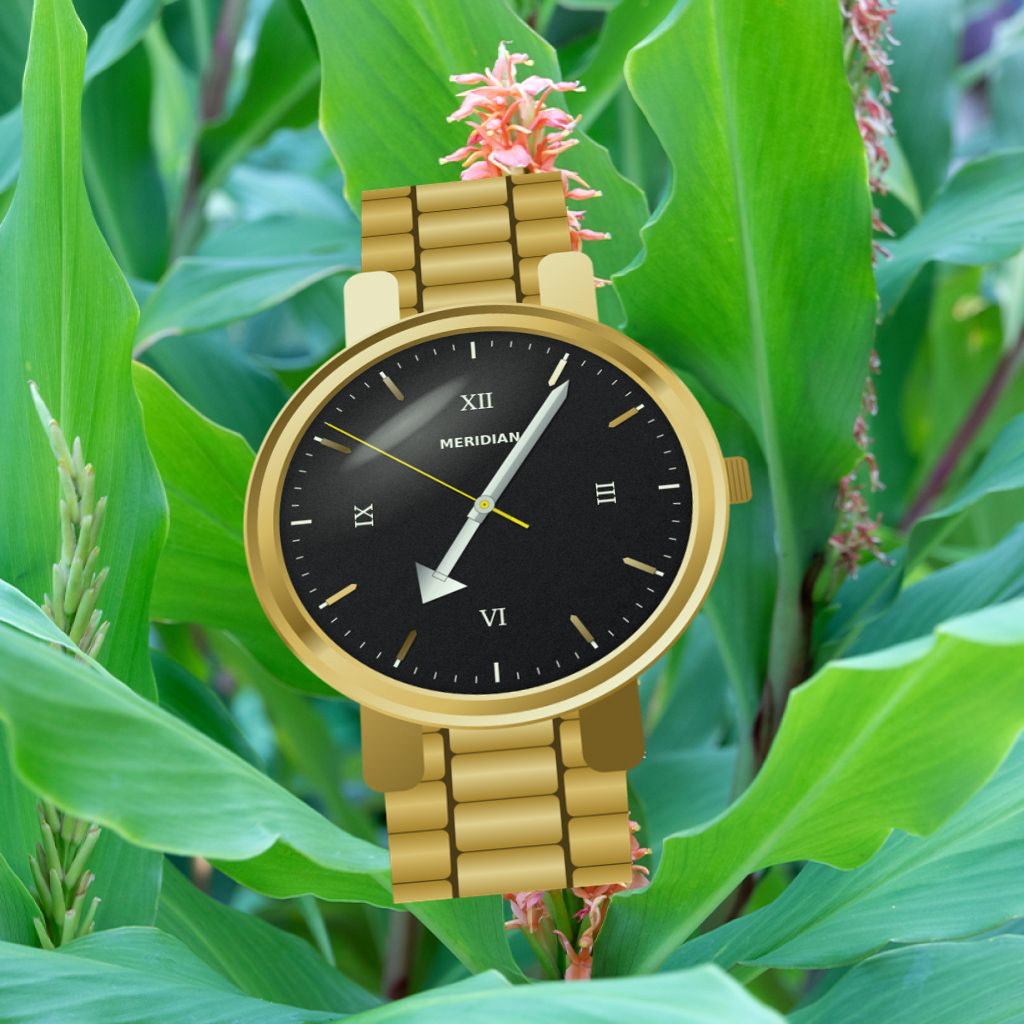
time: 7:05:51
